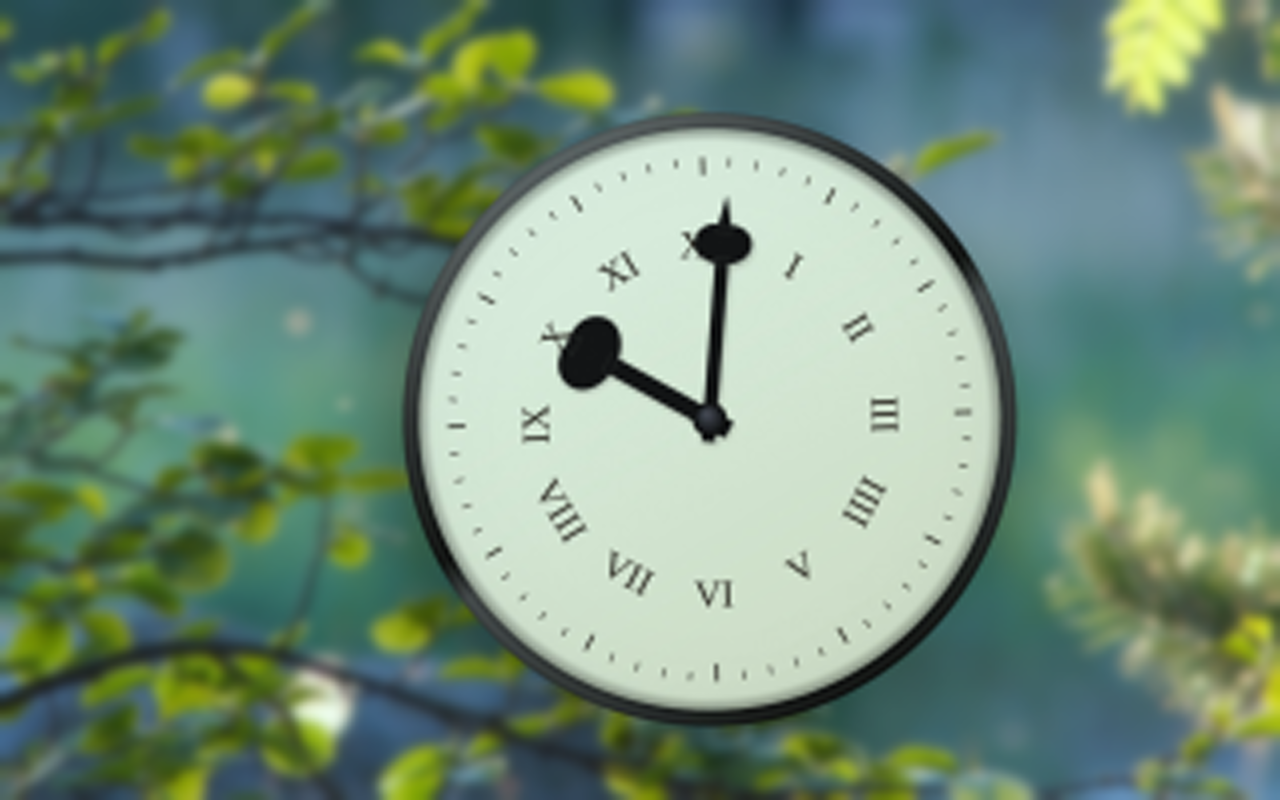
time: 10:01
